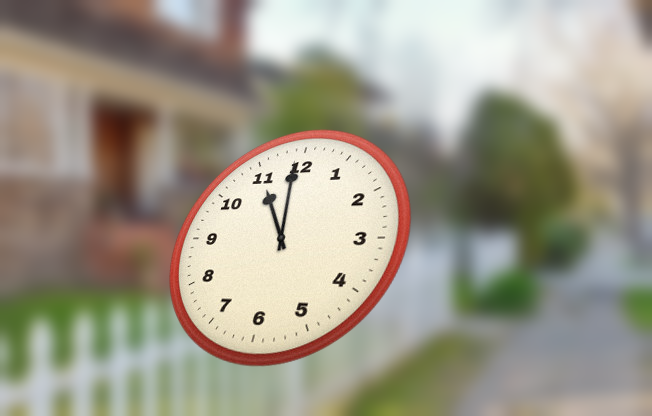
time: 10:59
